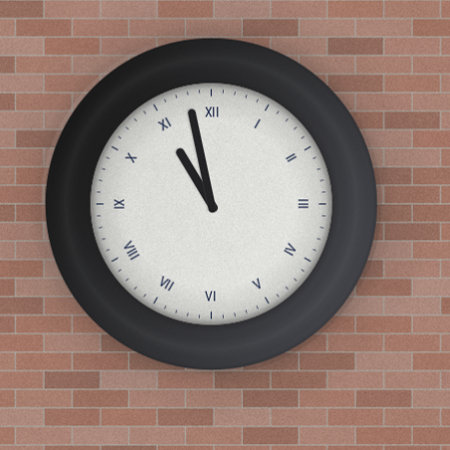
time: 10:58
